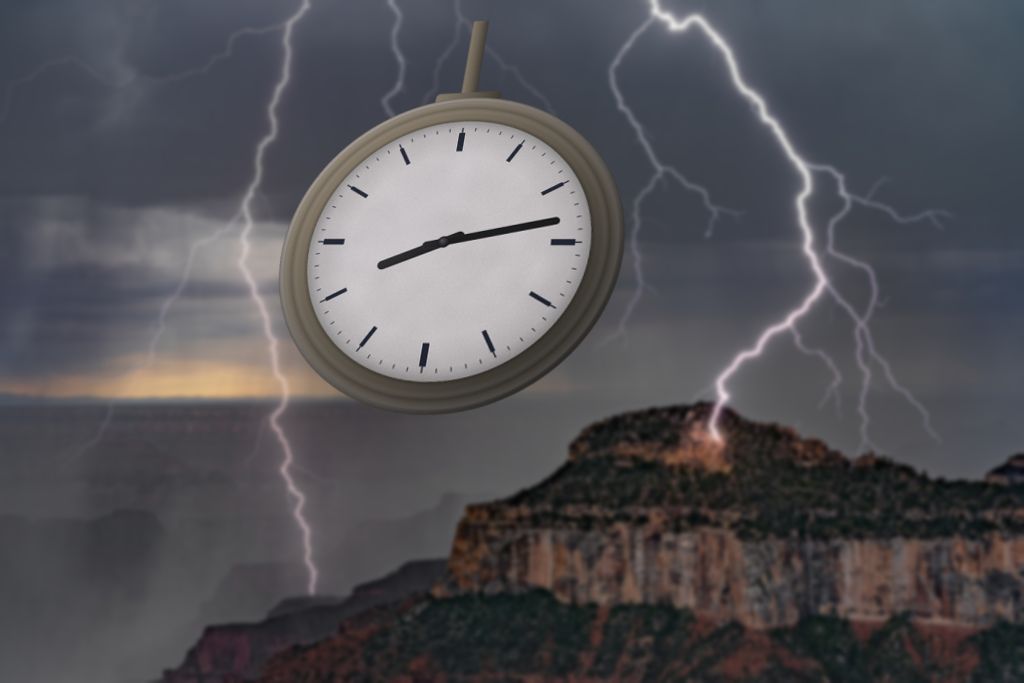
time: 8:13
